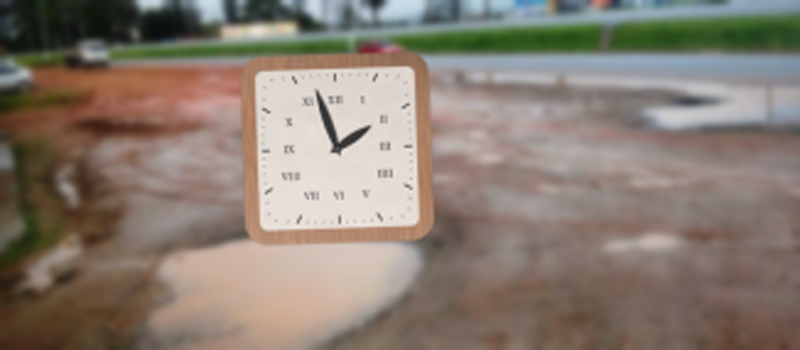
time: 1:57
